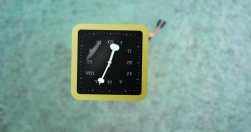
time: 12:34
